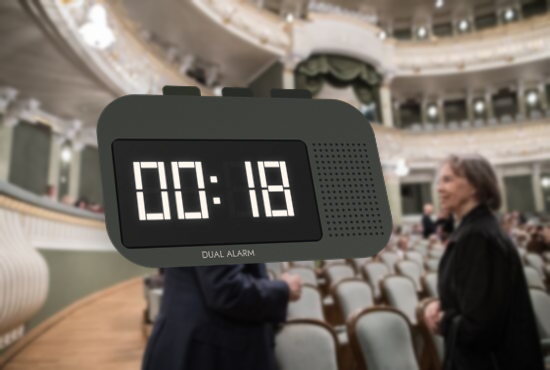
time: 0:18
